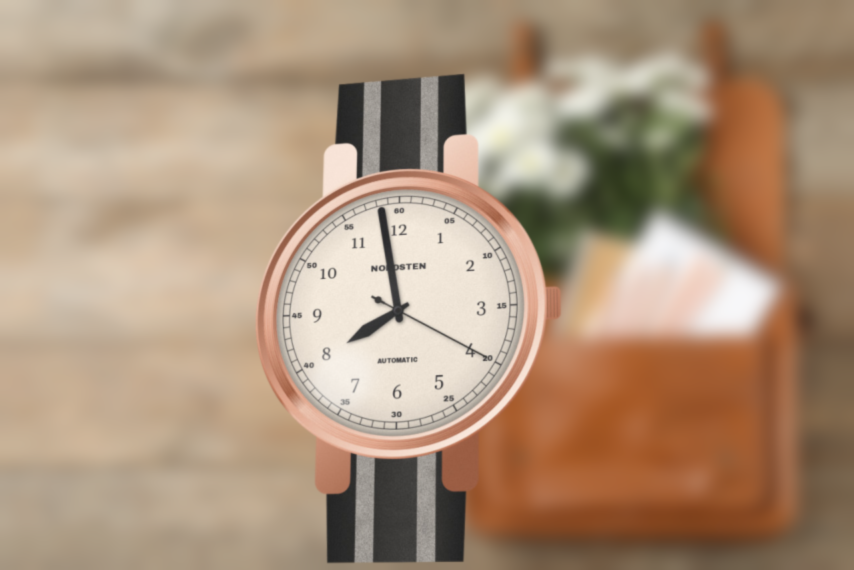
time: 7:58:20
